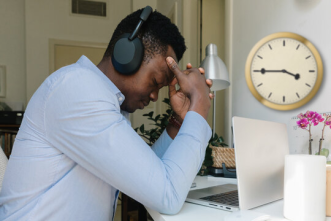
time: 3:45
